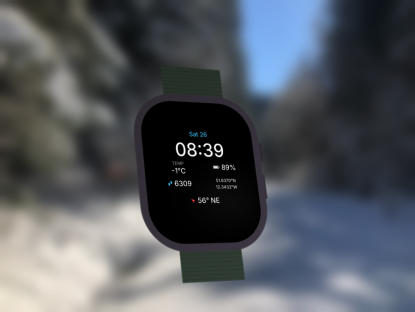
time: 8:39
